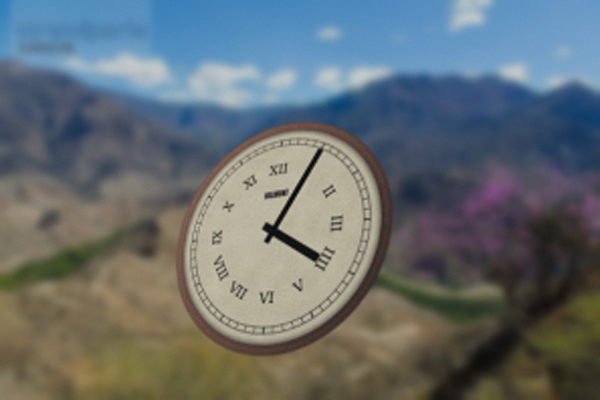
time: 4:05
